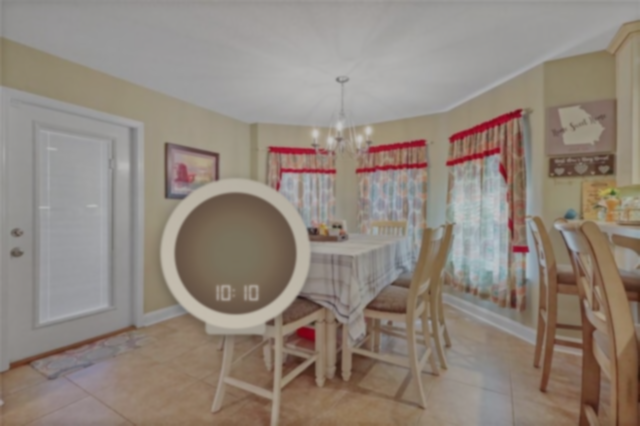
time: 10:10
